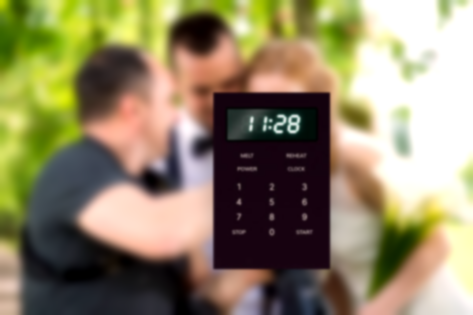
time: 11:28
